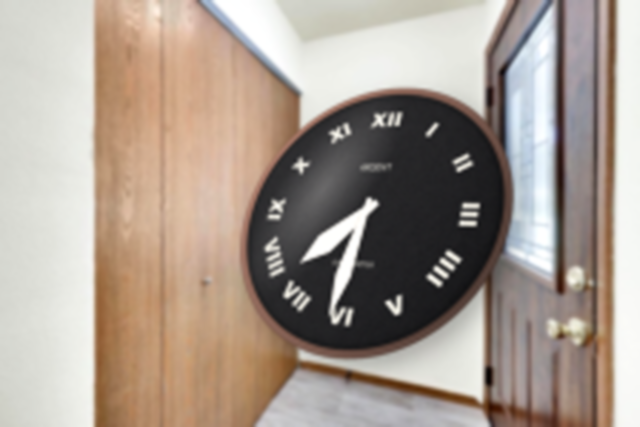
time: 7:31
